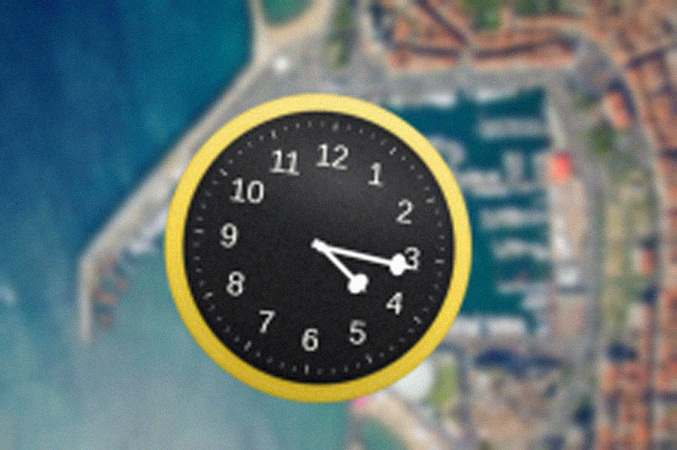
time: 4:16
